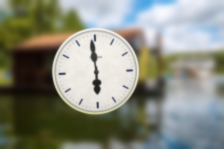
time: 5:59
